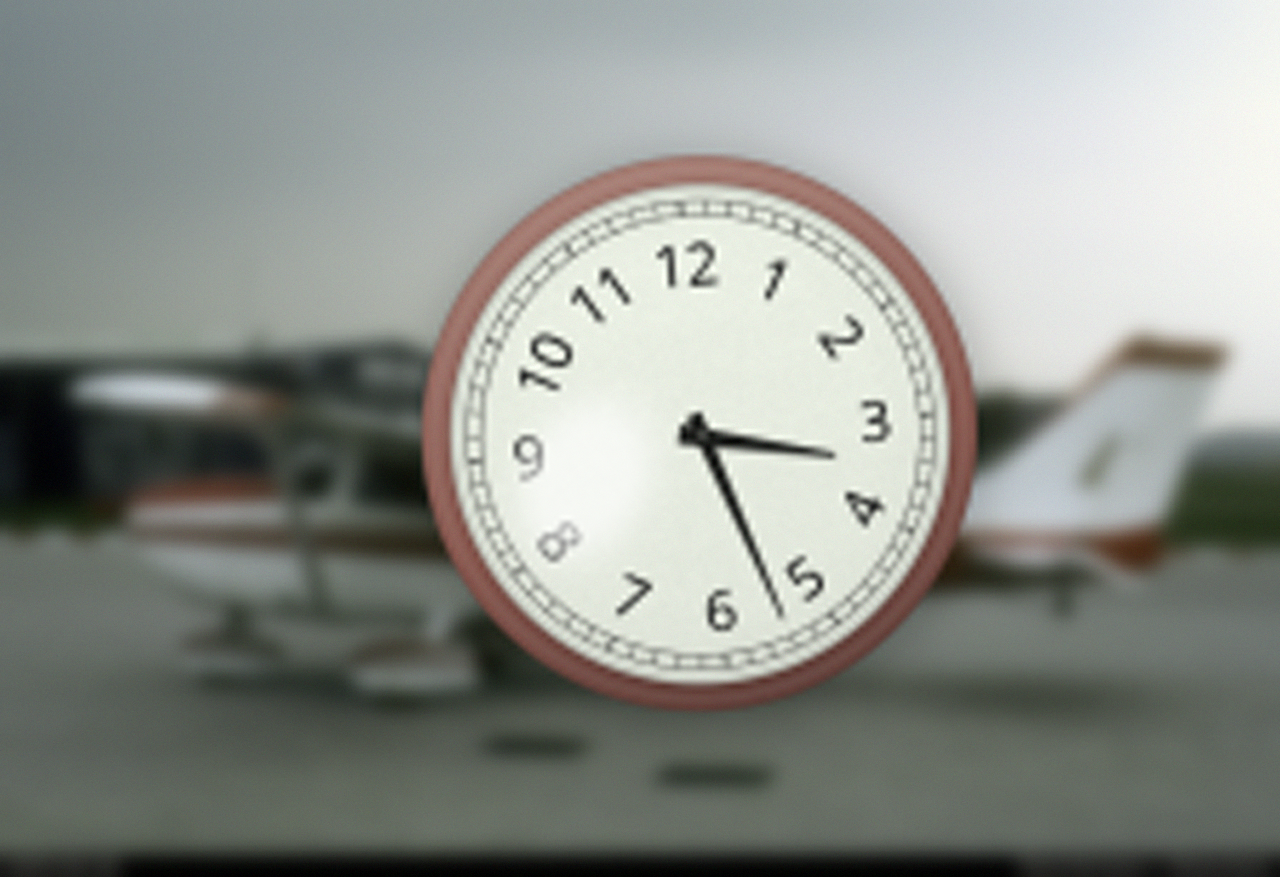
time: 3:27
